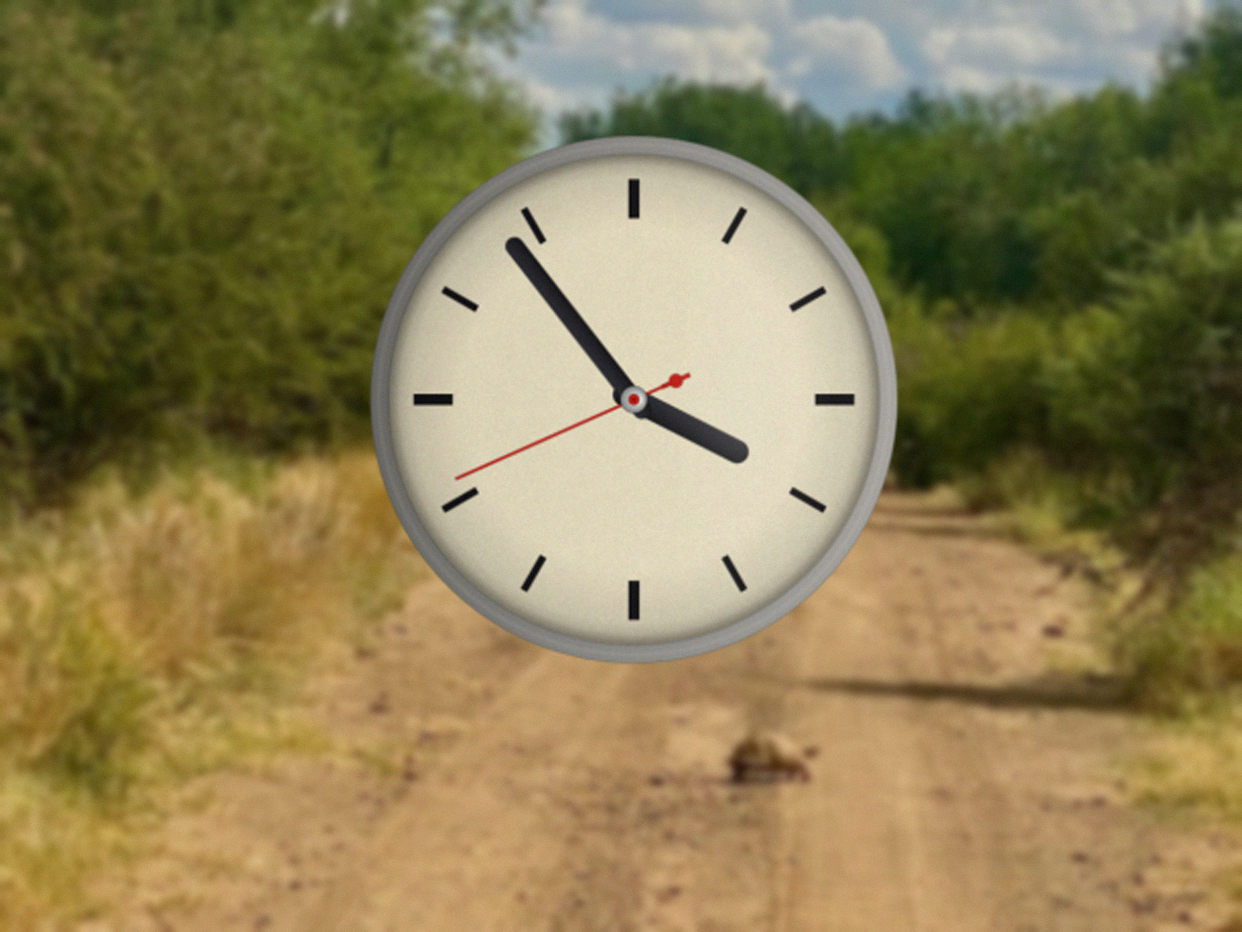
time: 3:53:41
